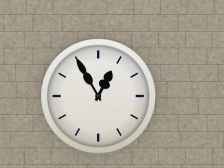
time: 12:55
